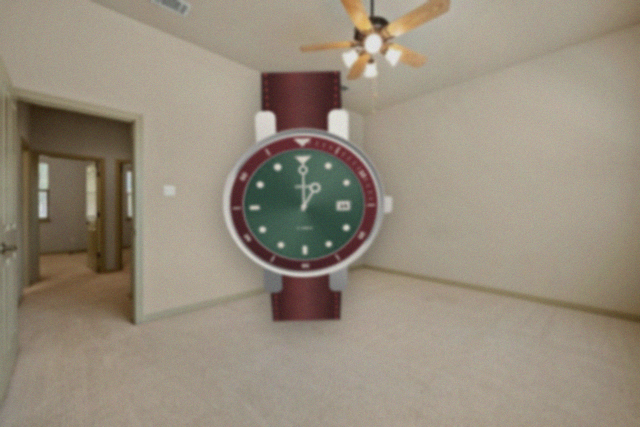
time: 1:00
